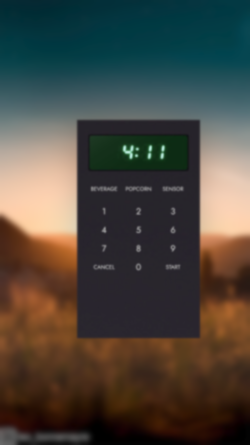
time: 4:11
